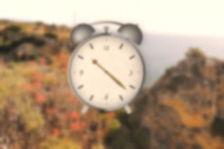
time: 10:22
